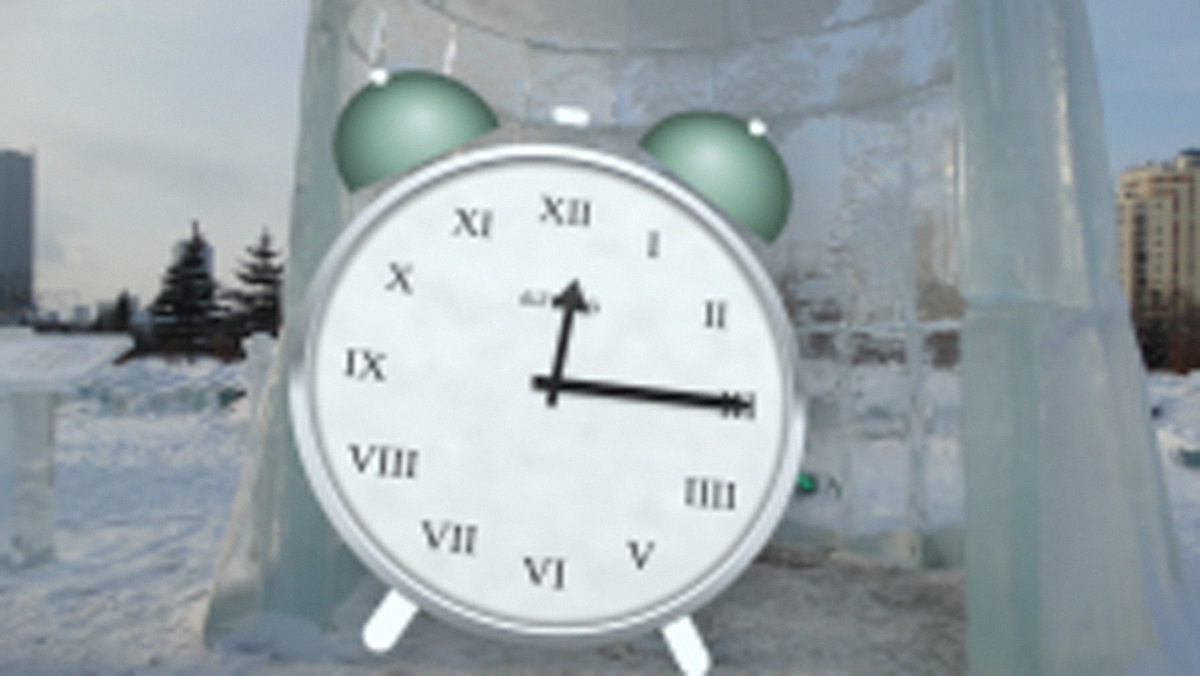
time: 12:15
